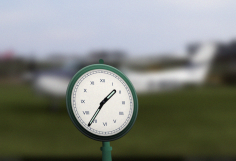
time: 1:36
